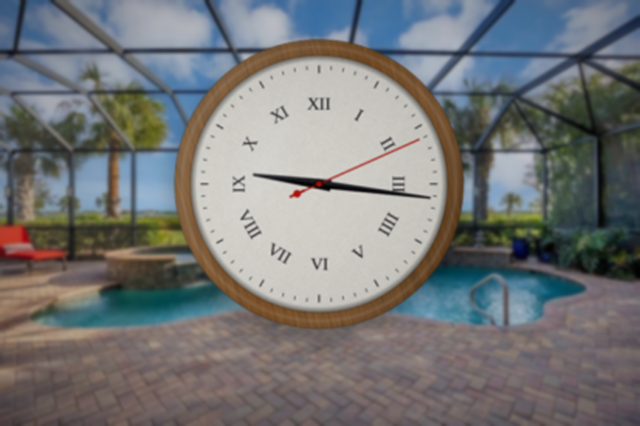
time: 9:16:11
